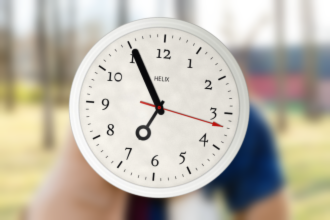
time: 6:55:17
